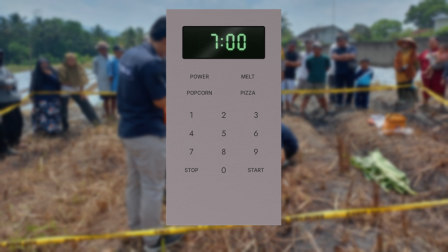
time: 7:00
